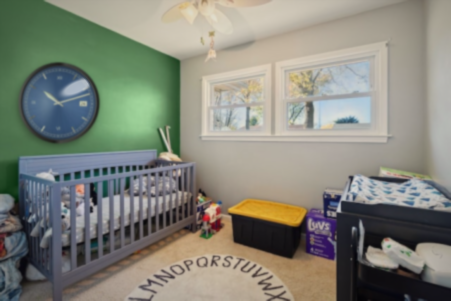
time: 10:12
